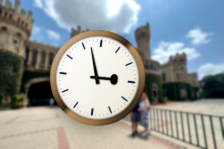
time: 2:57
